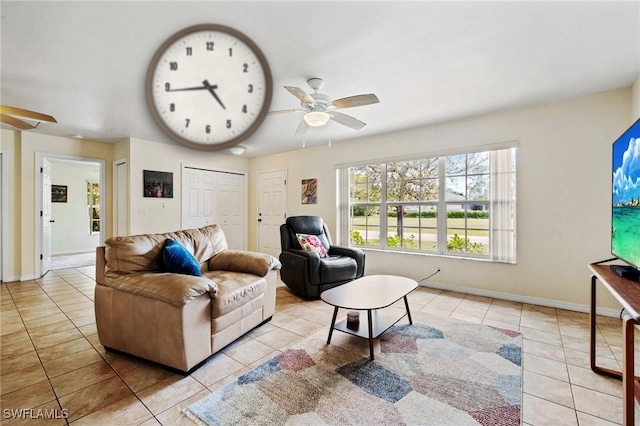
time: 4:44
